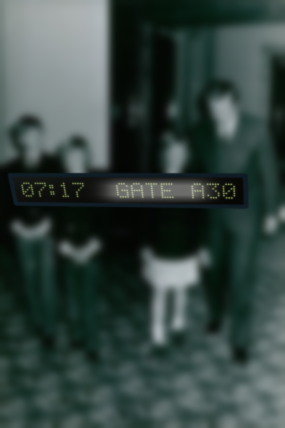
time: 7:17
